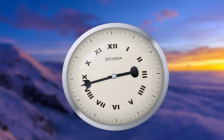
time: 2:43
